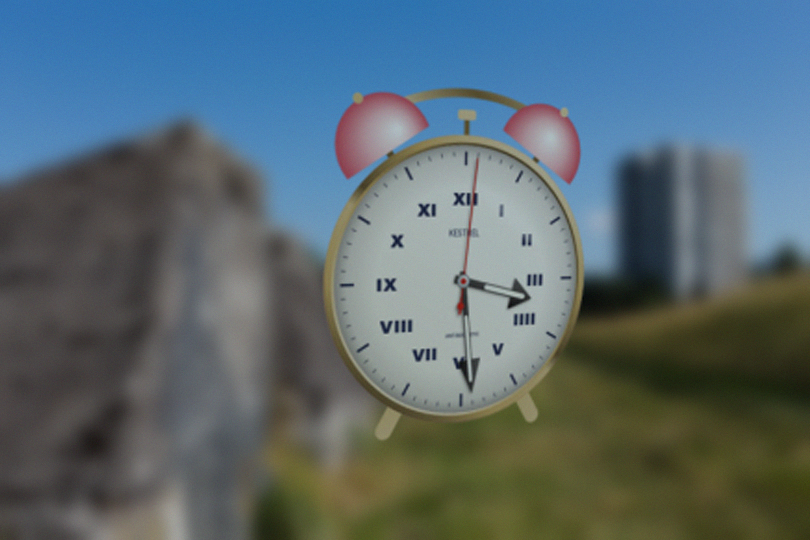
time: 3:29:01
